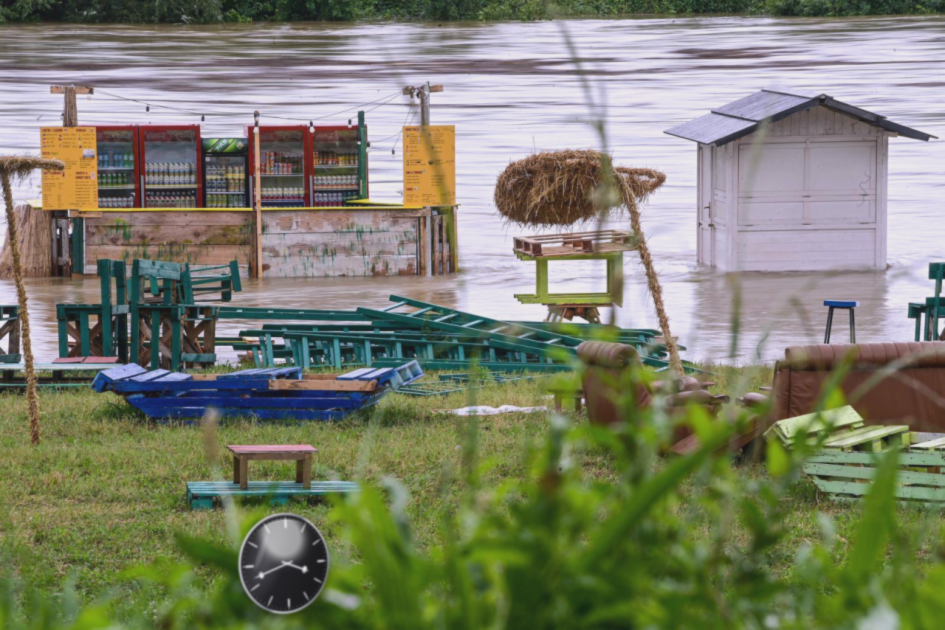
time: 3:42
